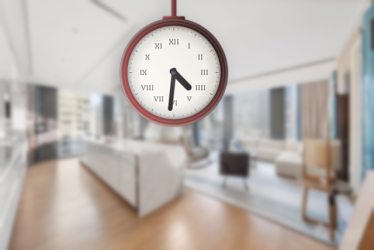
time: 4:31
